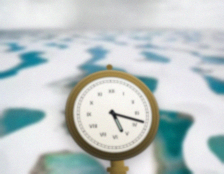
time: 5:18
